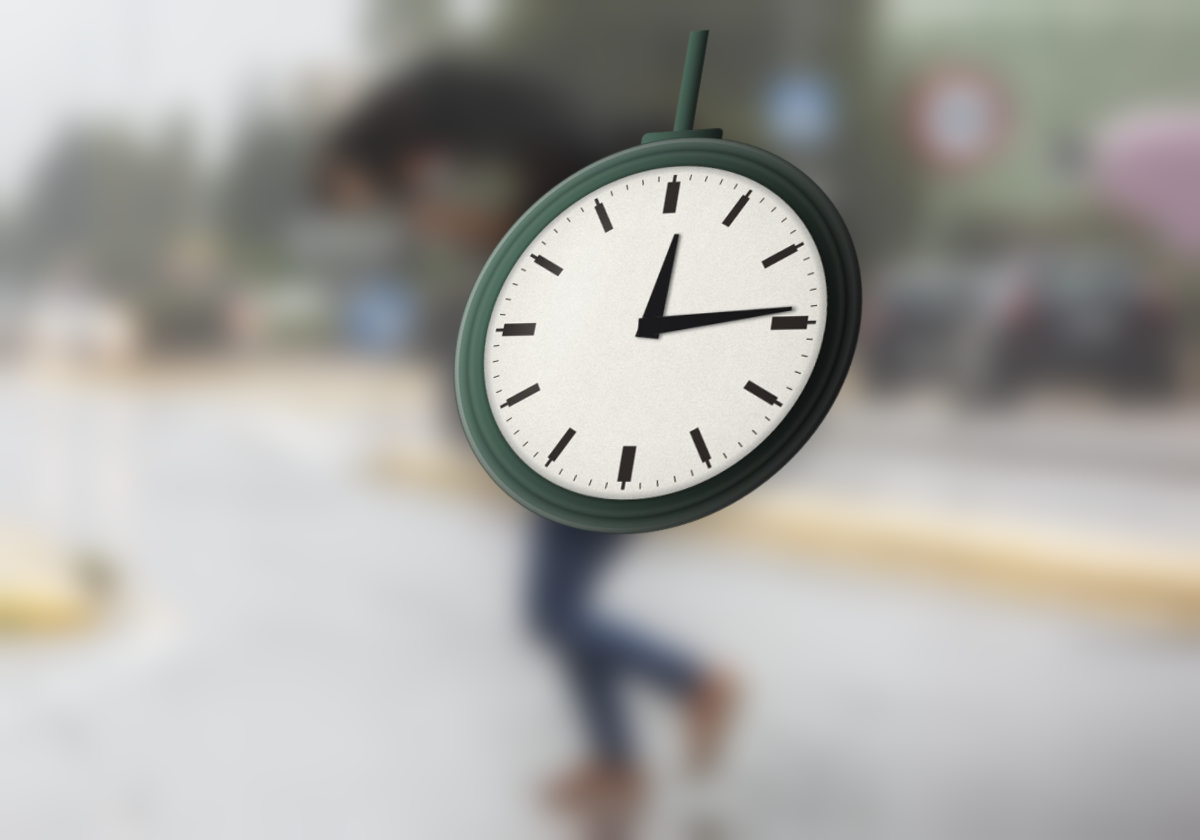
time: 12:14
